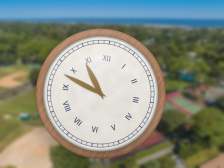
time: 10:48
